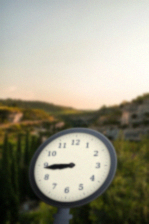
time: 8:44
